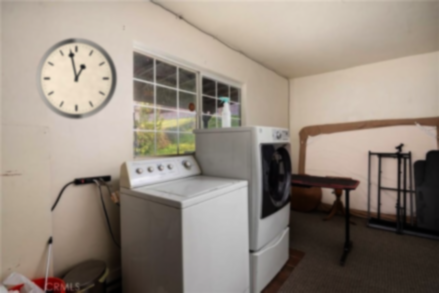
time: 12:58
